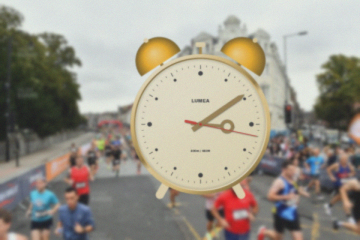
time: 3:09:17
